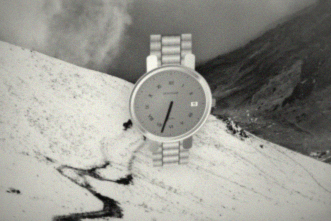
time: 6:33
